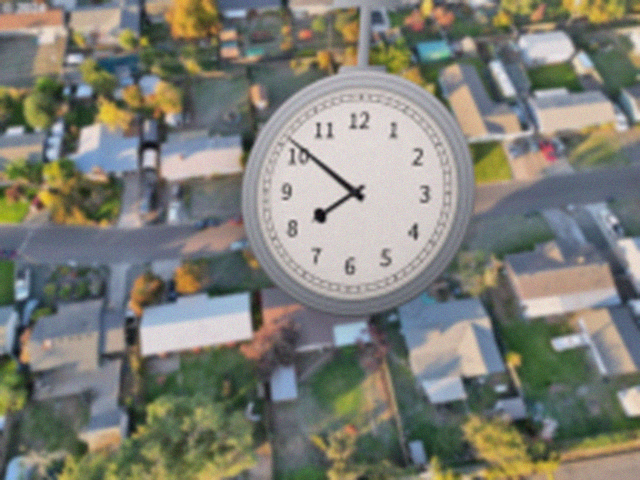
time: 7:51
